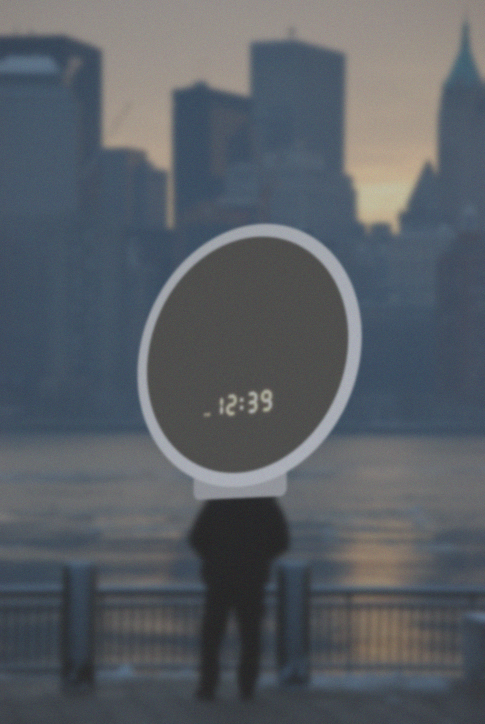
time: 12:39
